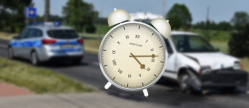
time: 4:13
